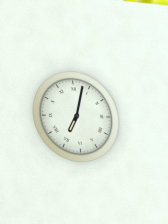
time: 7:03
